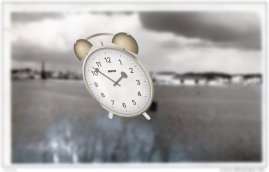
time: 1:52
